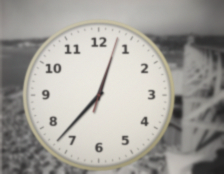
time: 12:37:03
